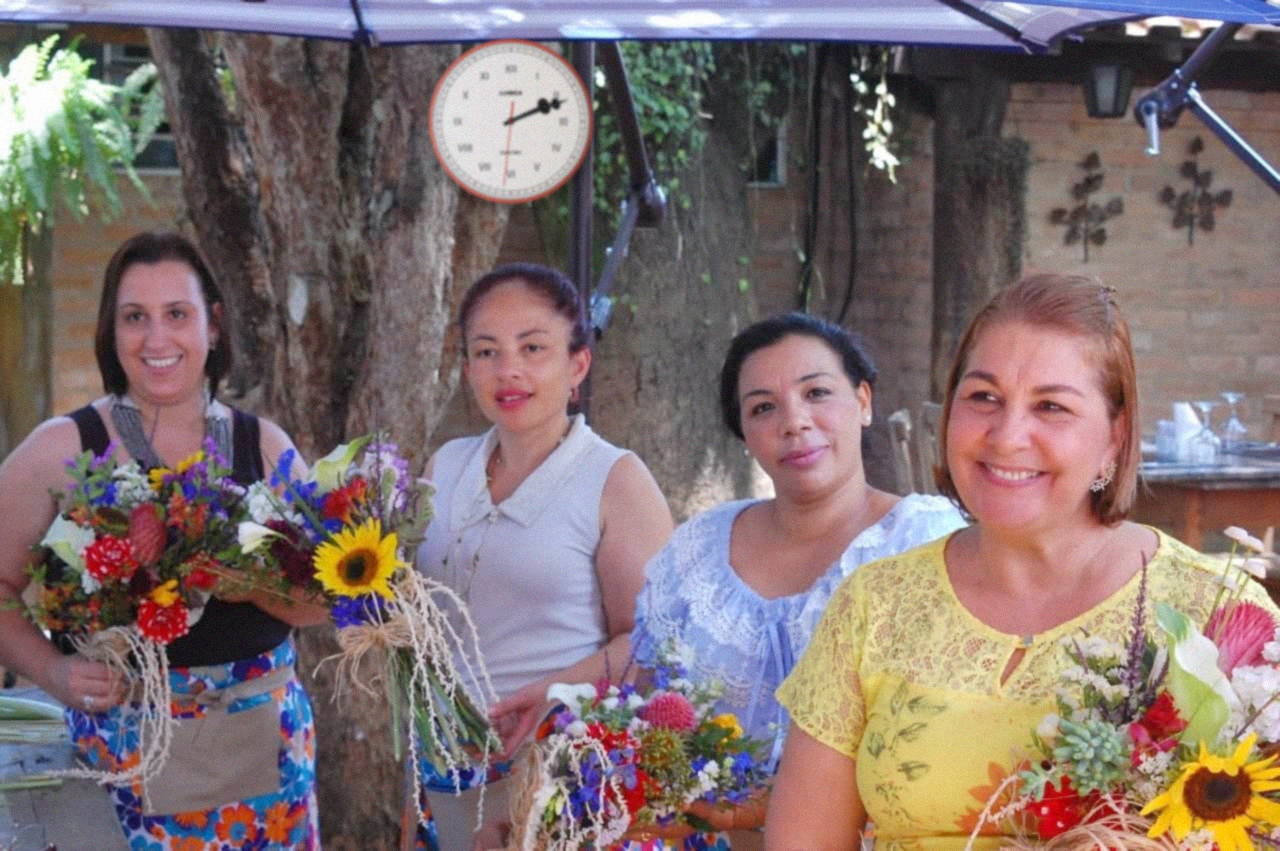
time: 2:11:31
